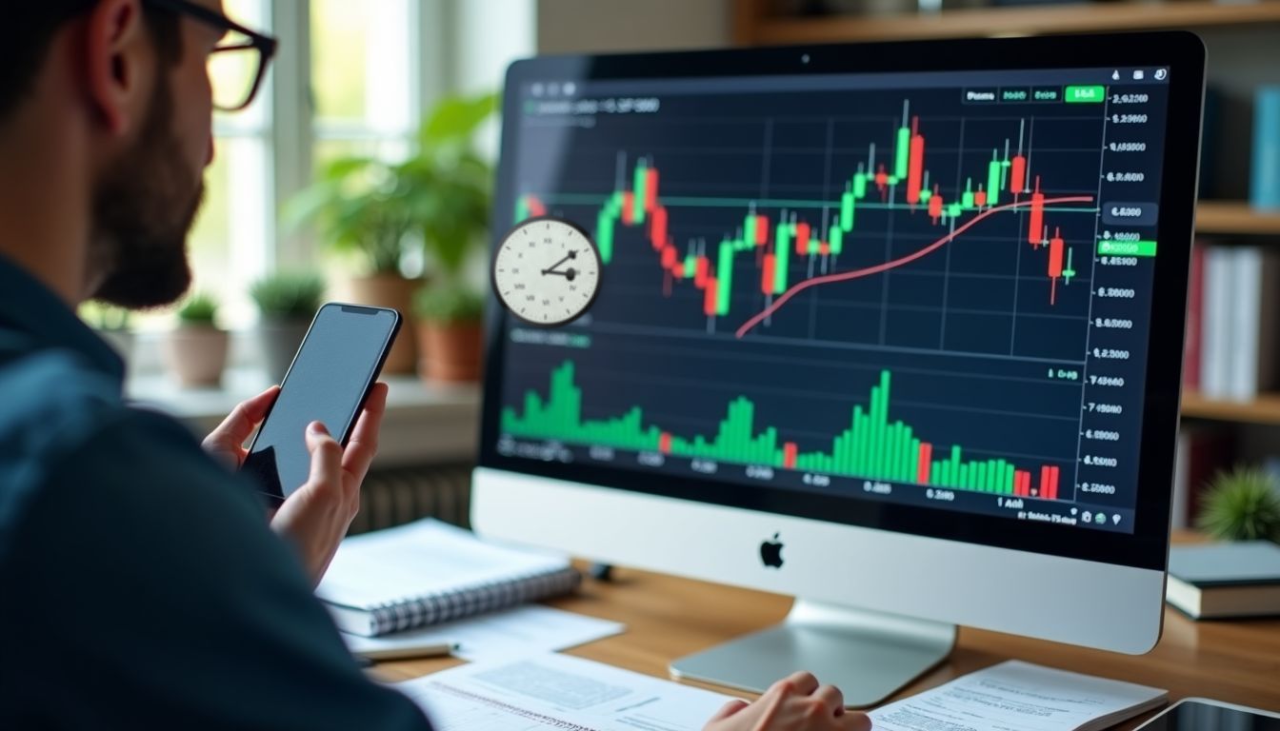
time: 3:09
